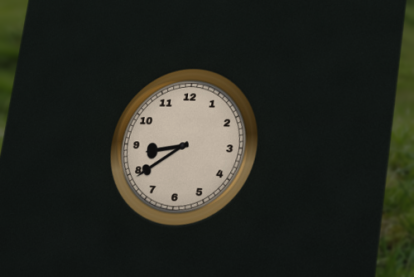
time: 8:39
